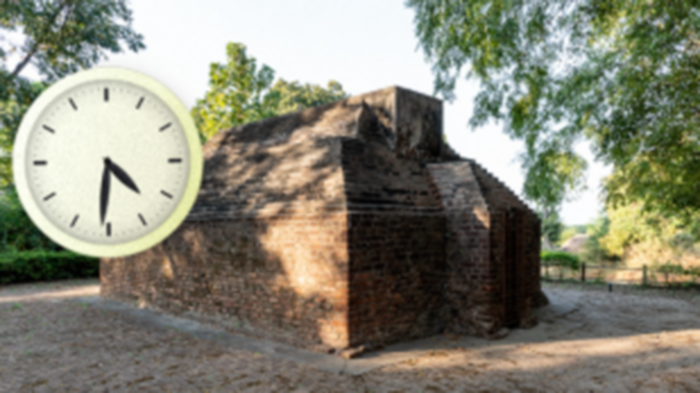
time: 4:31
